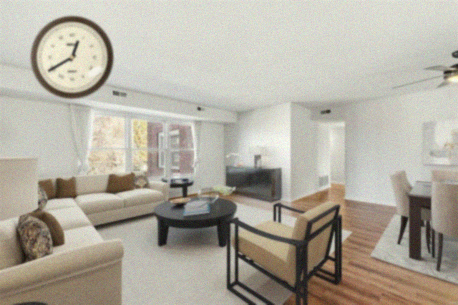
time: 12:40
